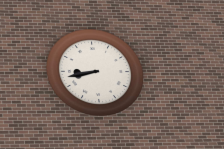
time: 8:43
